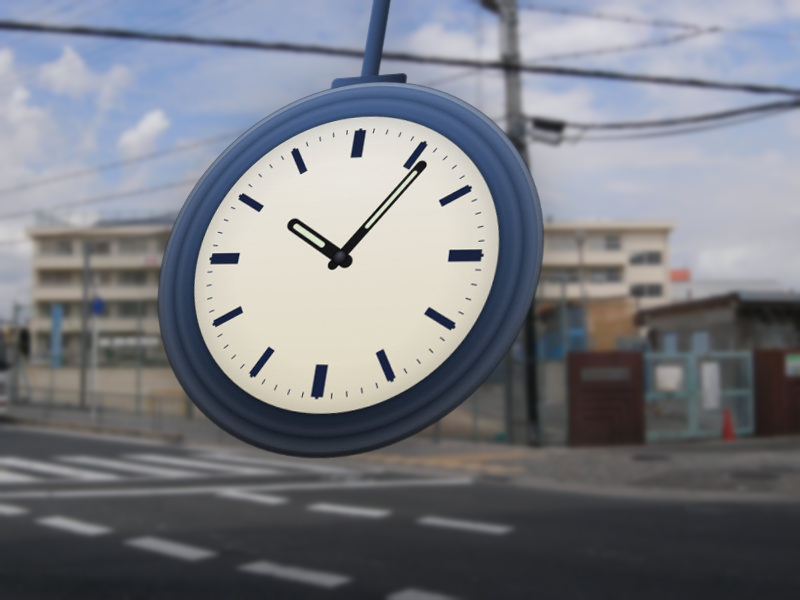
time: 10:06
